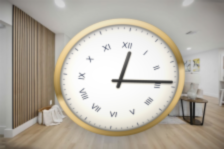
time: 12:14
